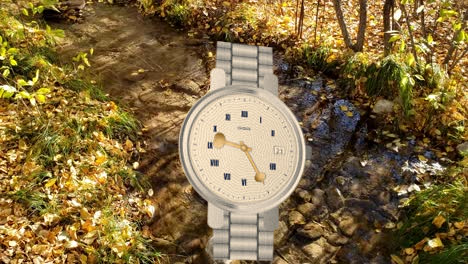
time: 9:25
